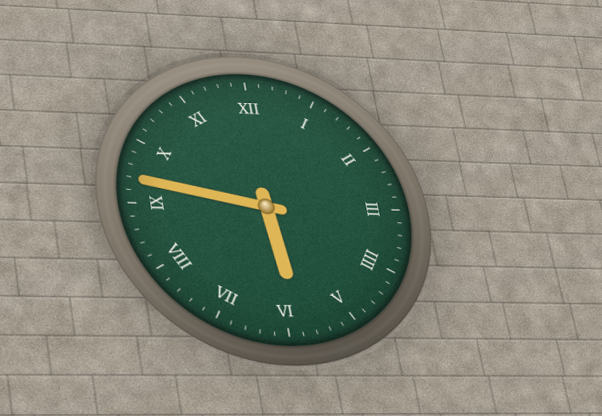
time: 5:47
